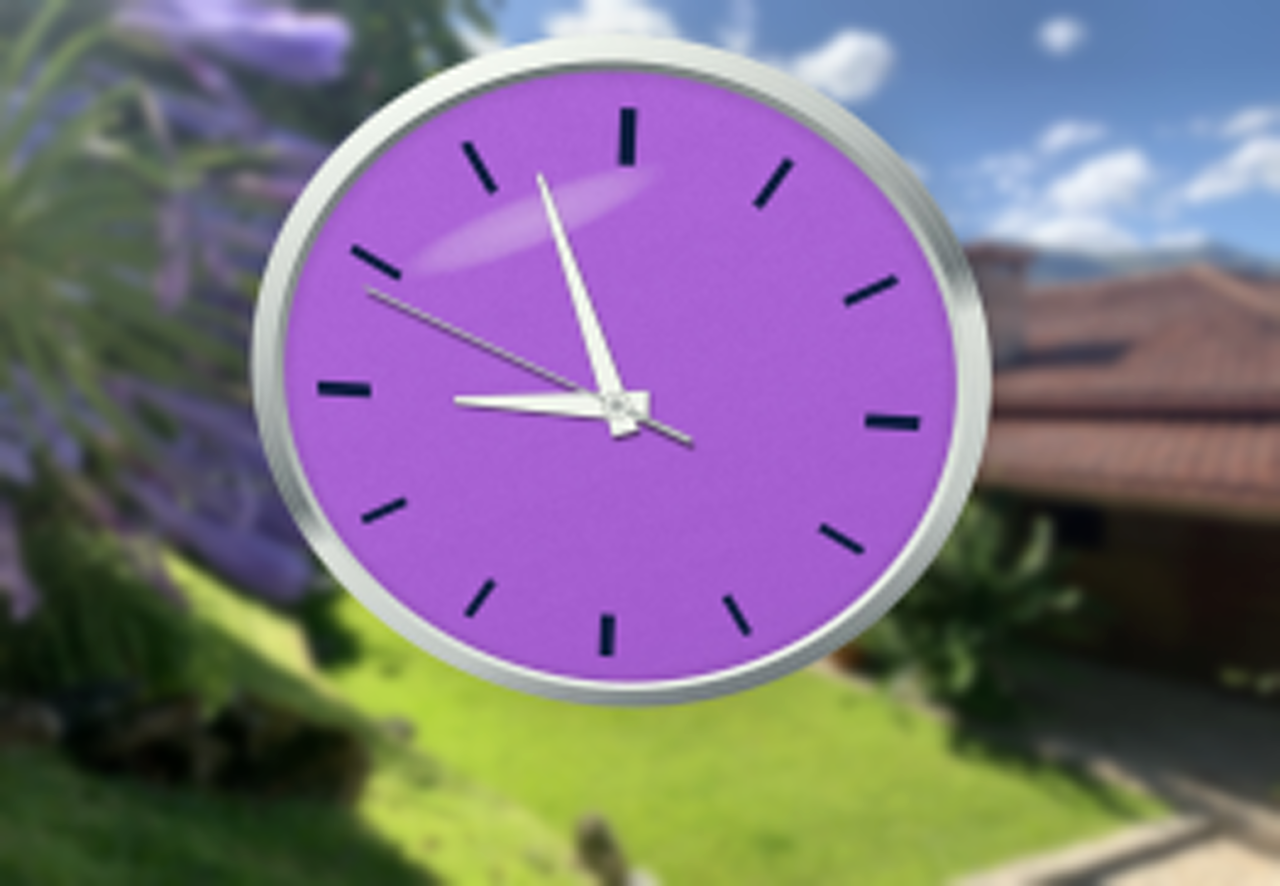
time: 8:56:49
